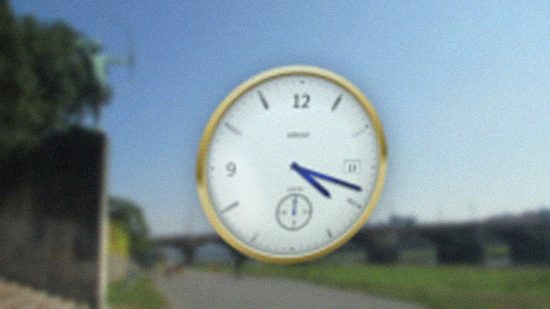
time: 4:18
